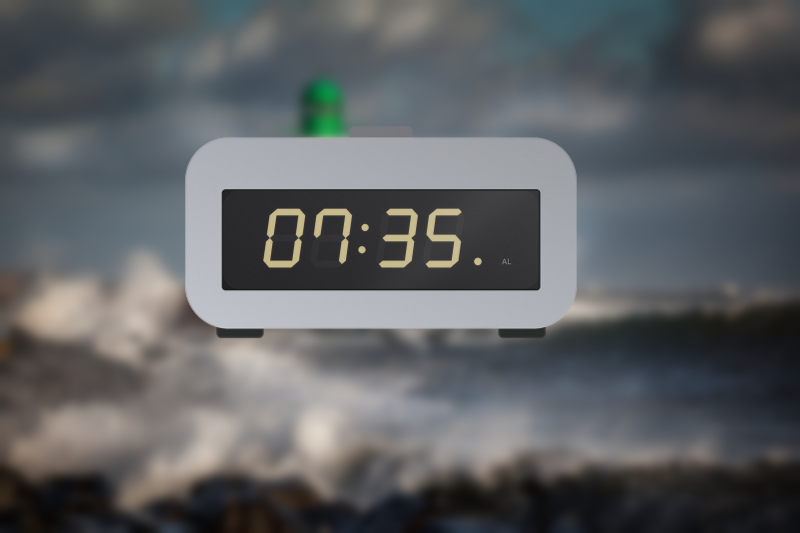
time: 7:35
